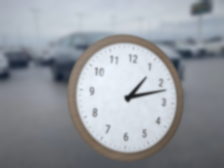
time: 1:12
